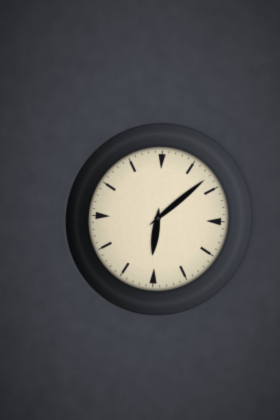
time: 6:08
